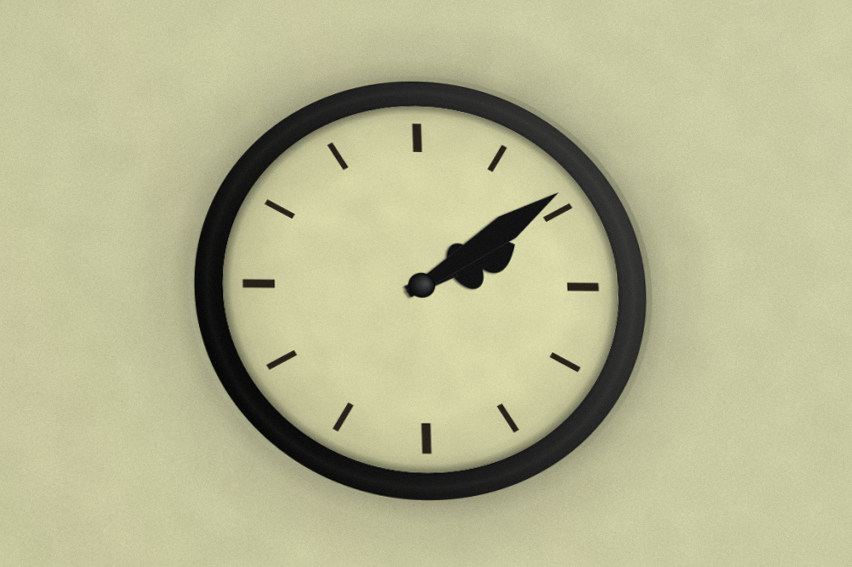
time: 2:09
